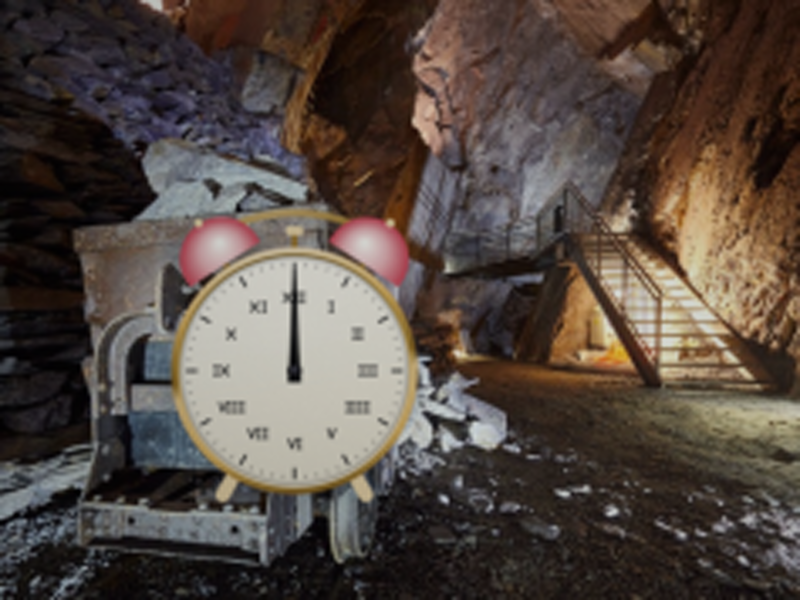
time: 12:00
